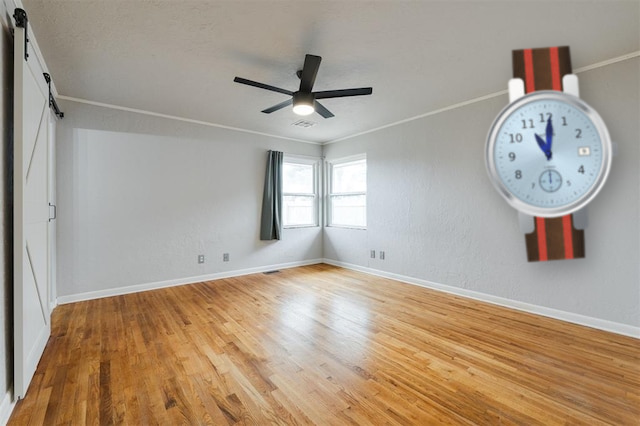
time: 11:01
